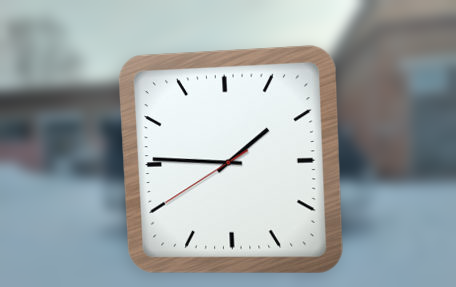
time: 1:45:40
